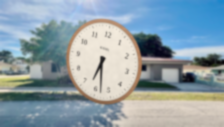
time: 6:28
